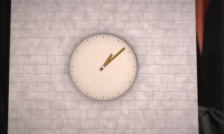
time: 1:08
